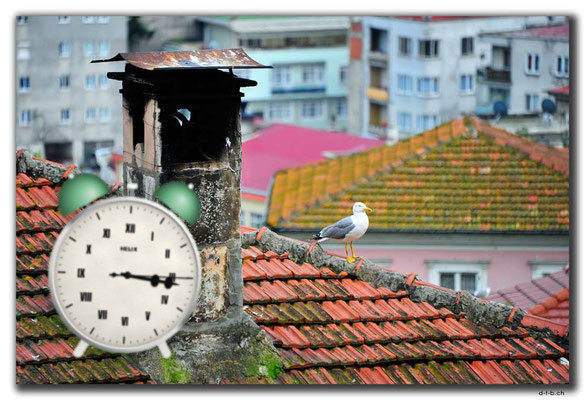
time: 3:16:15
